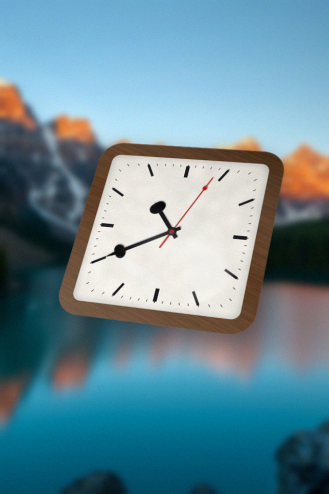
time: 10:40:04
